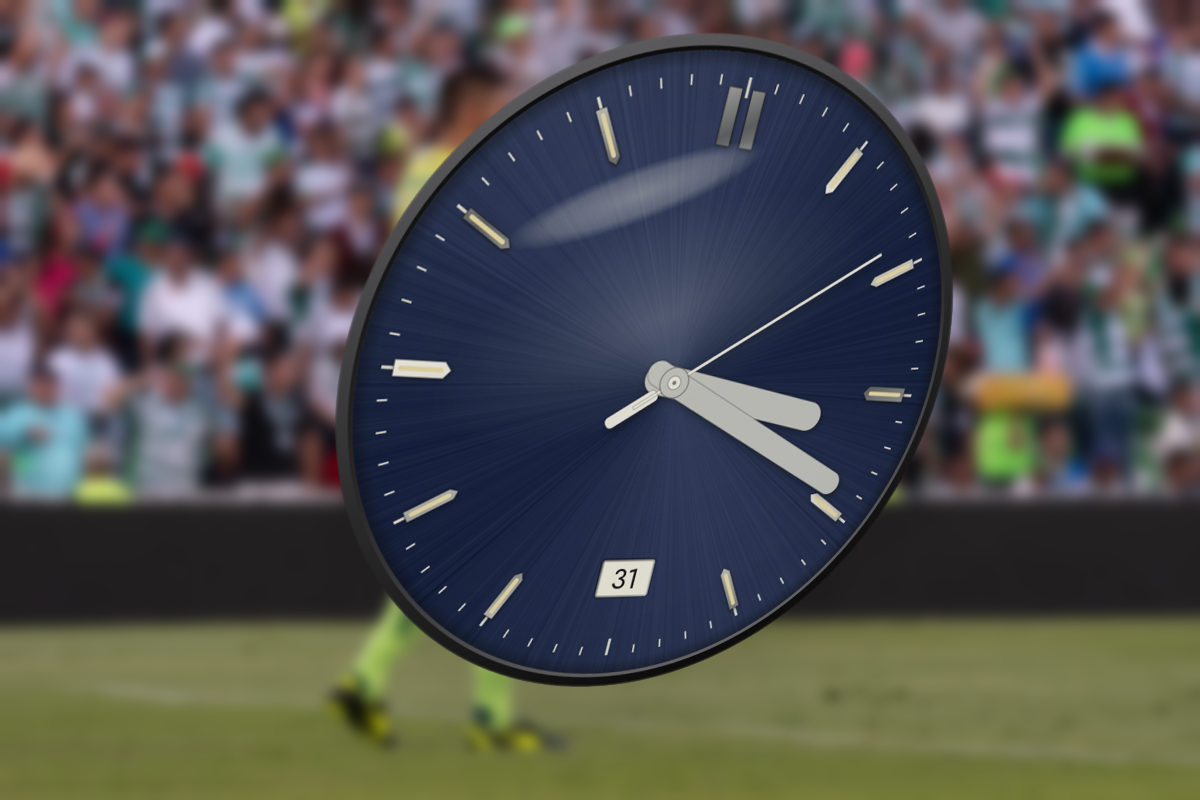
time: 3:19:09
